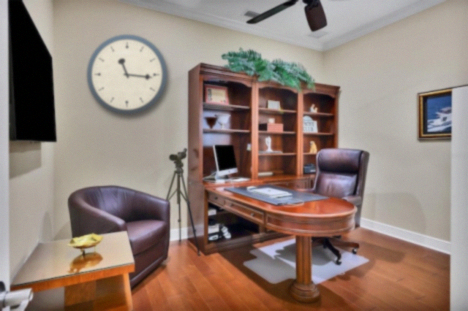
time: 11:16
